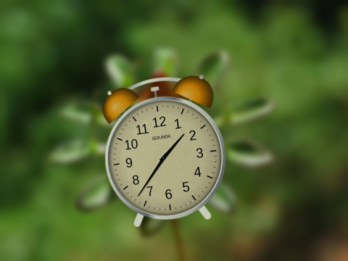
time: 1:37
